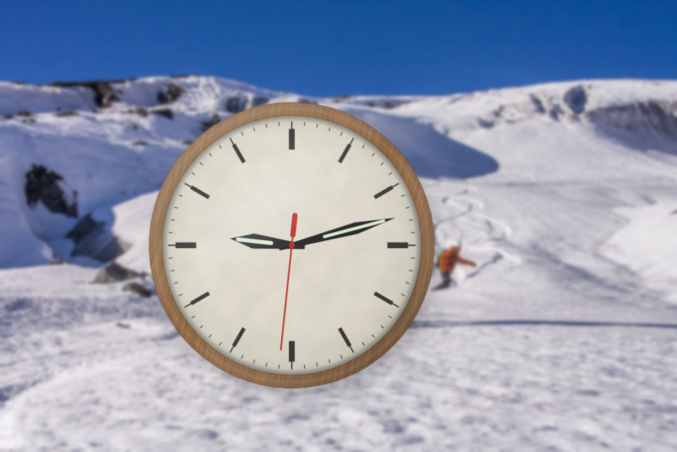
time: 9:12:31
